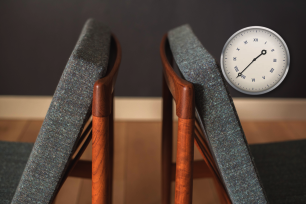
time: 1:37
